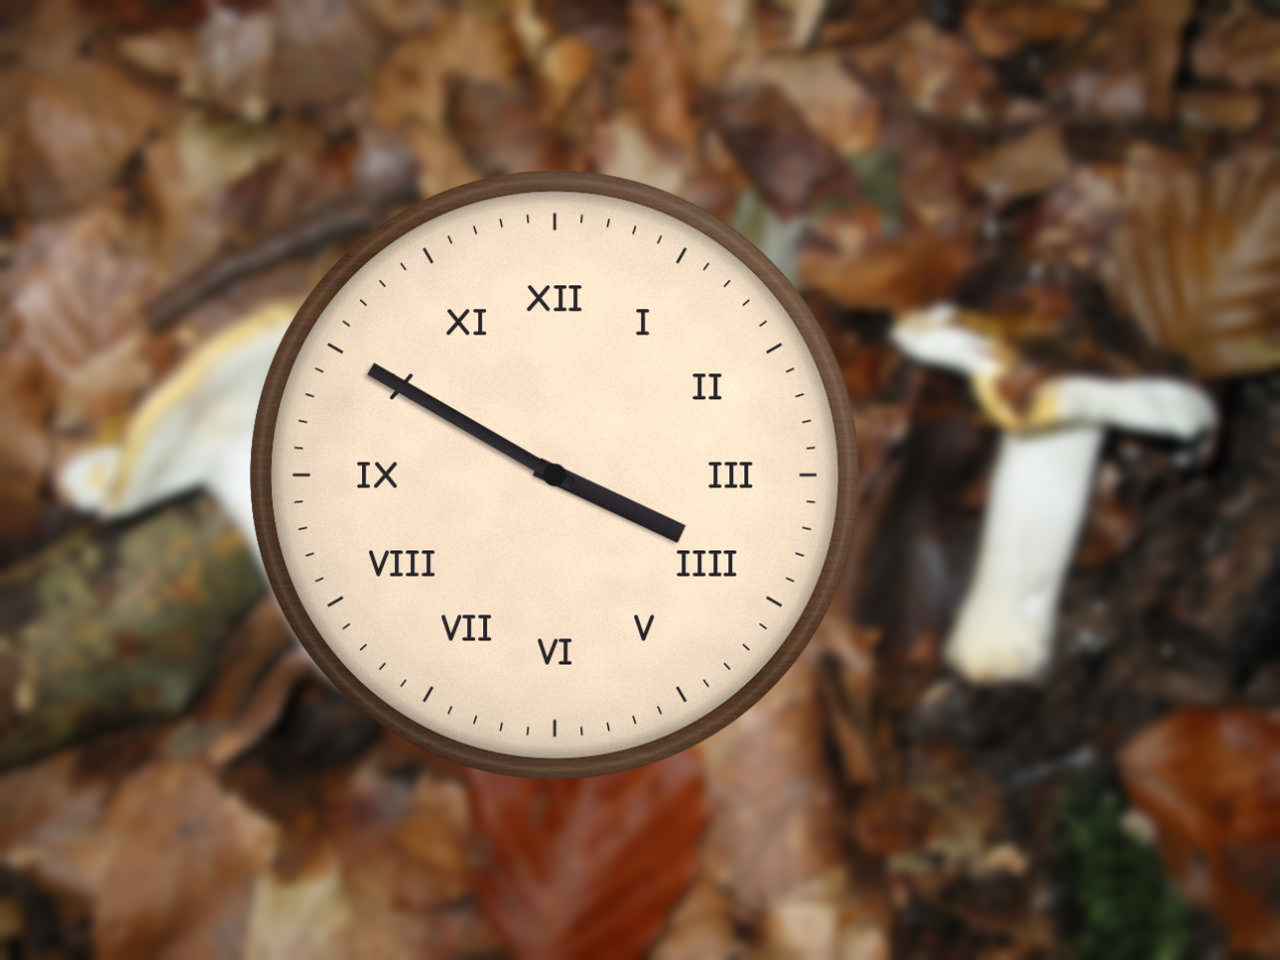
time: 3:50
